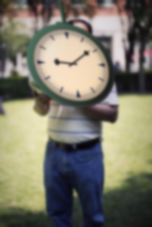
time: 9:09
